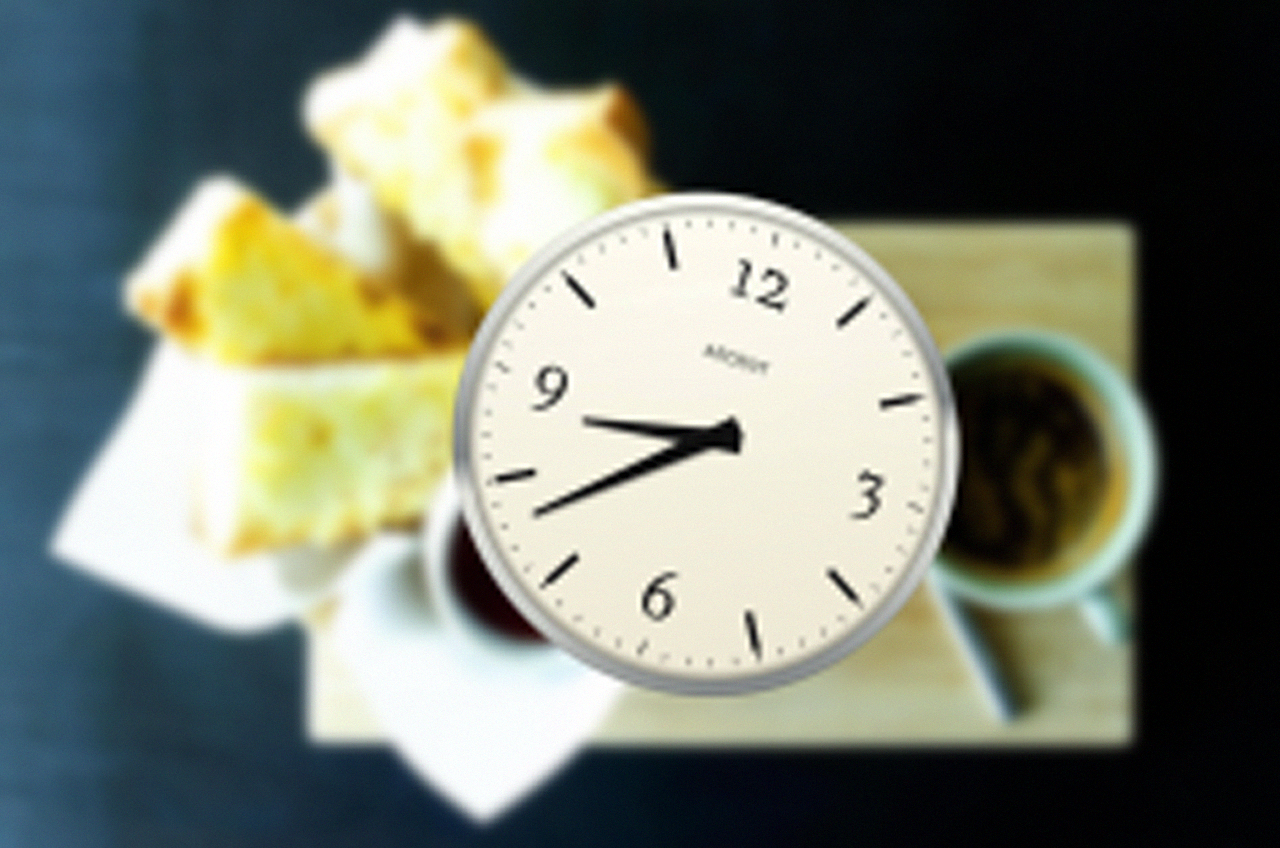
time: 8:38
